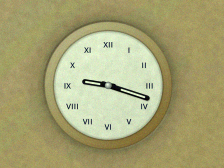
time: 9:18
